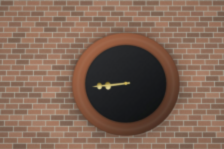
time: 8:44
